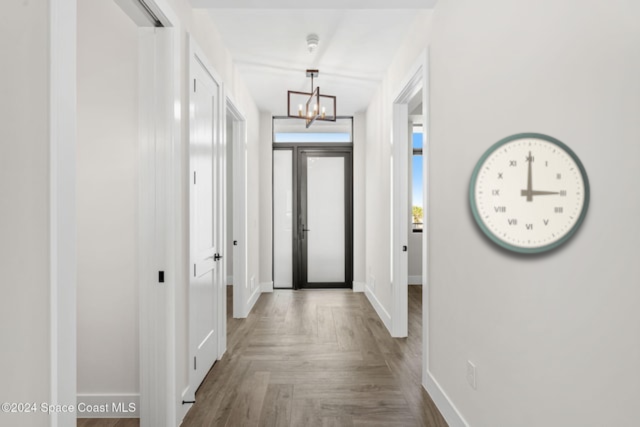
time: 3:00
